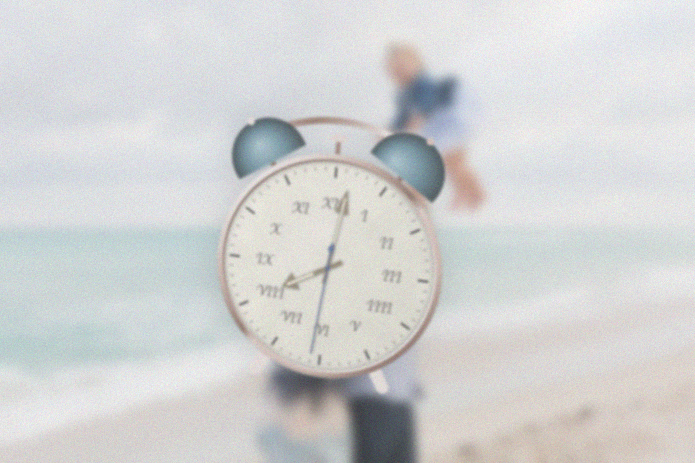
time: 8:01:31
